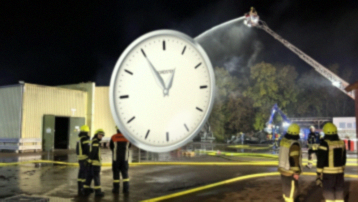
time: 12:55
